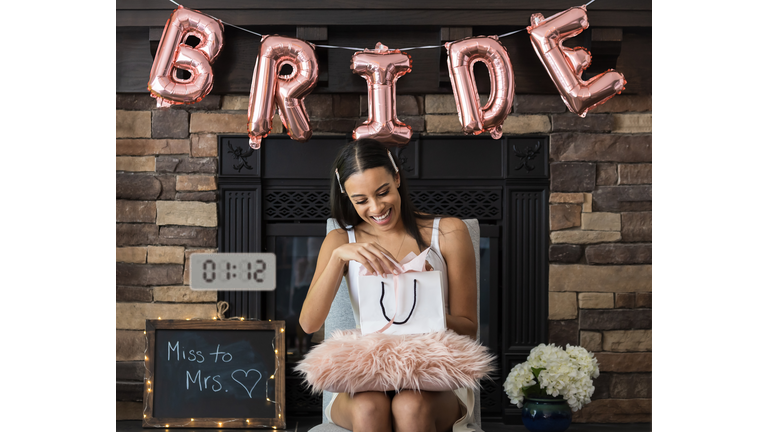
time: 1:12
